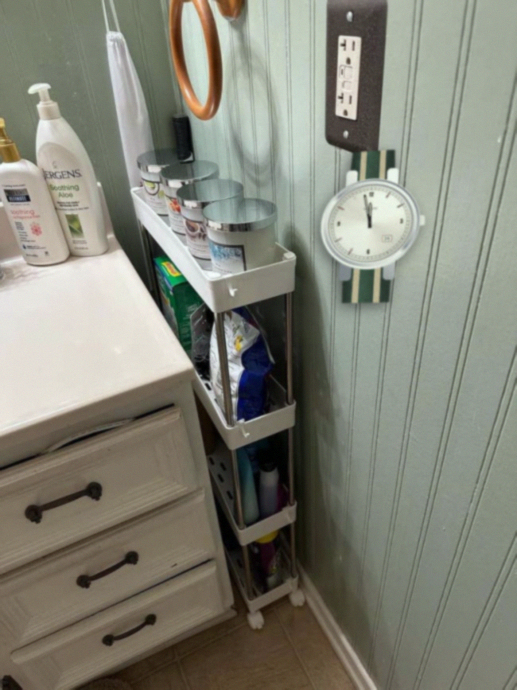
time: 11:58
